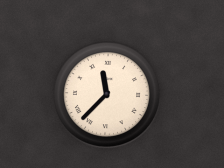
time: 11:37
